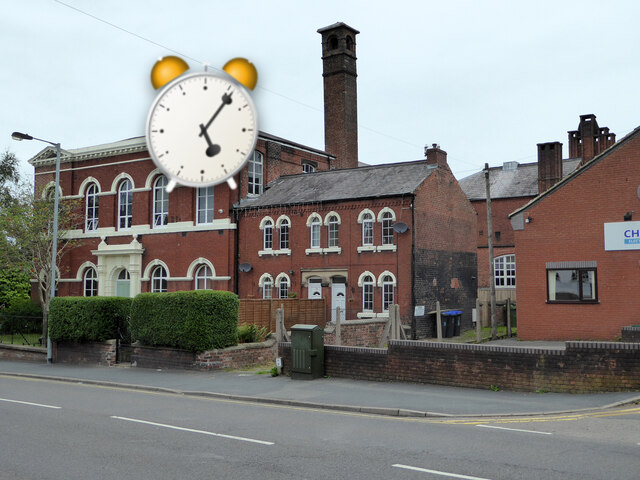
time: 5:06
